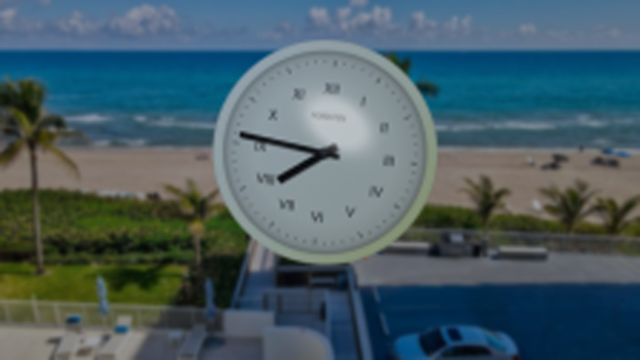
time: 7:46
